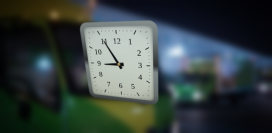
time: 8:55
